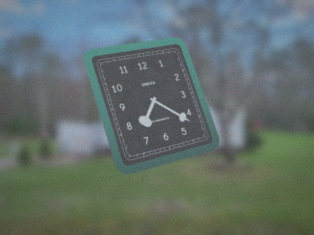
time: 7:22
